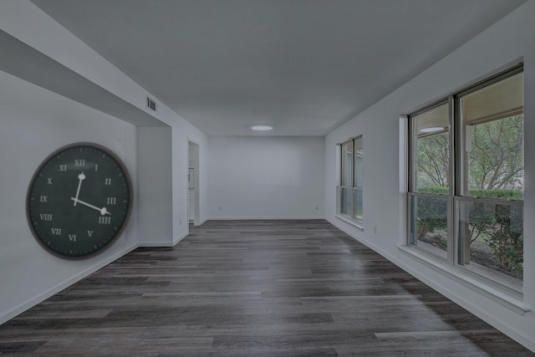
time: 12:18
